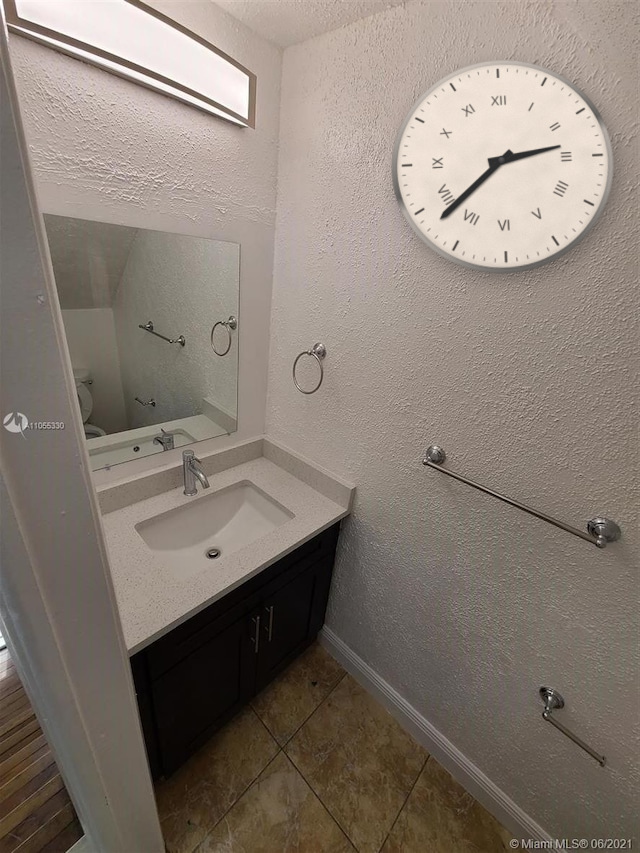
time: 2:38
